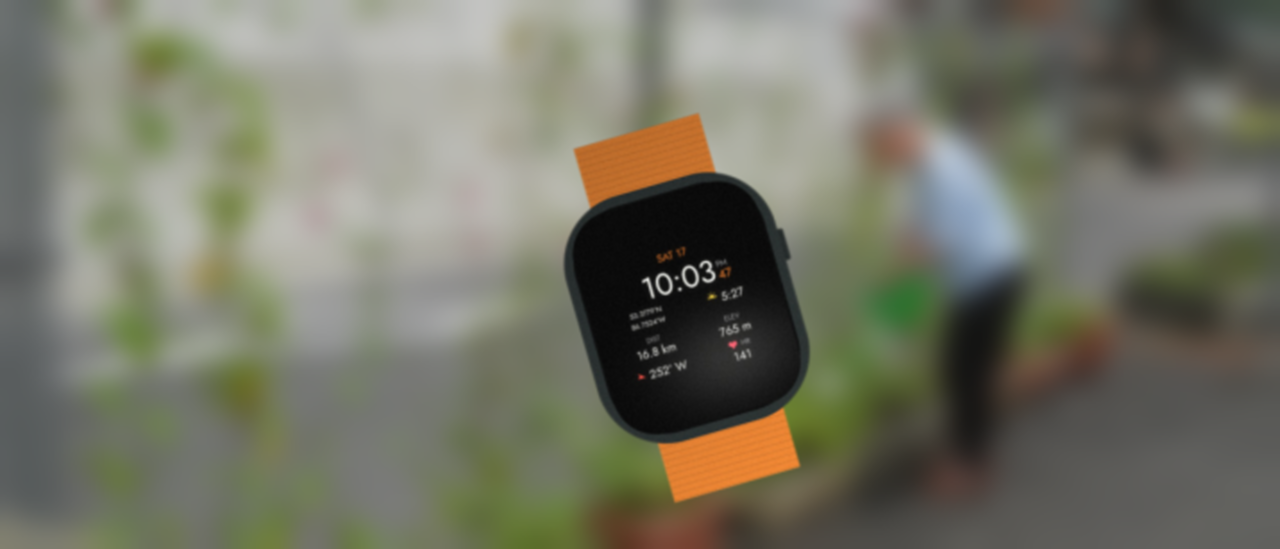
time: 10:03
